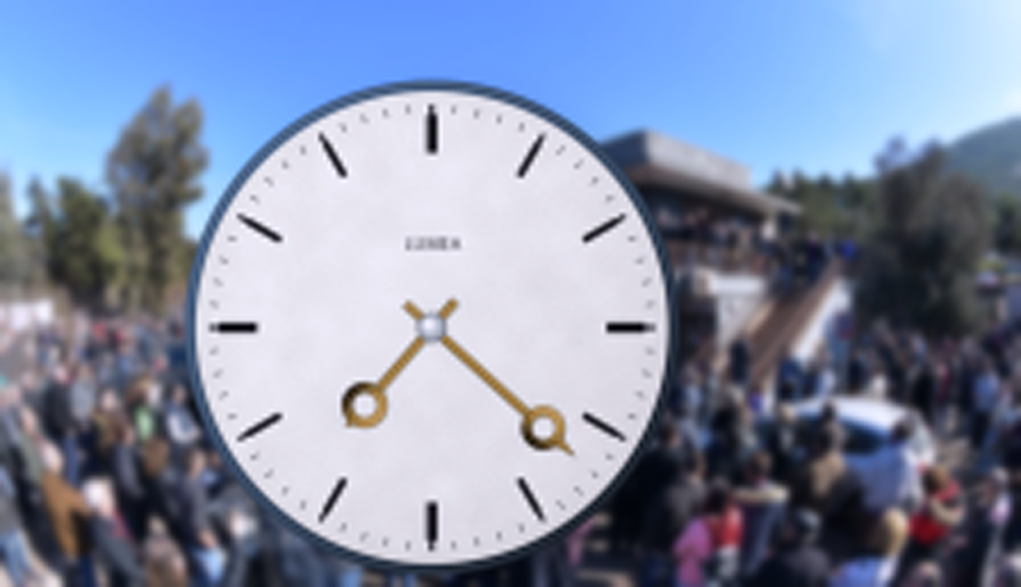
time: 7:22
